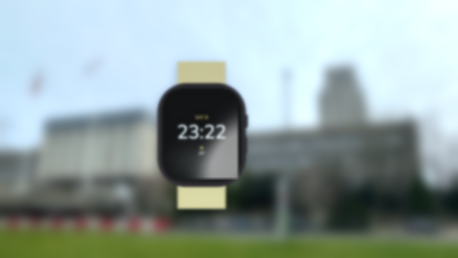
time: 23:22
